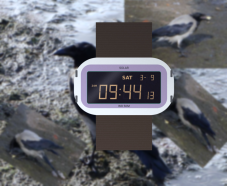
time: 9:44:13
